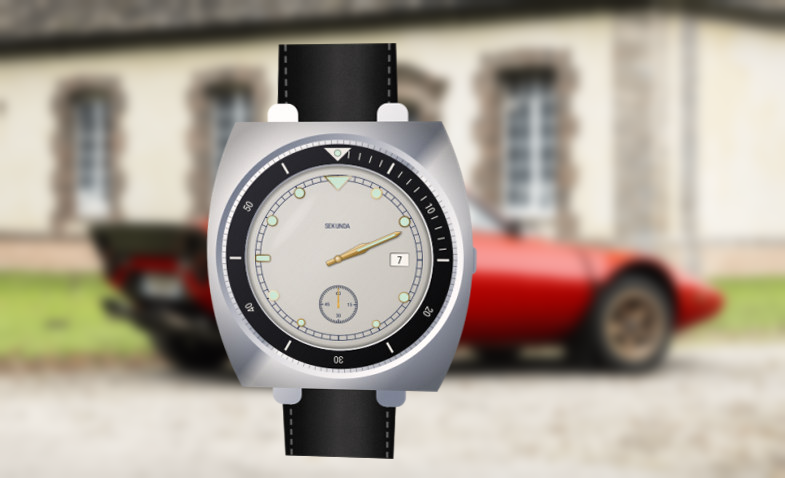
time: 2:11
